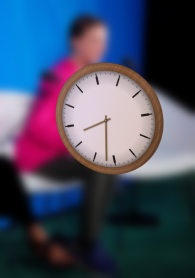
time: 8:32
